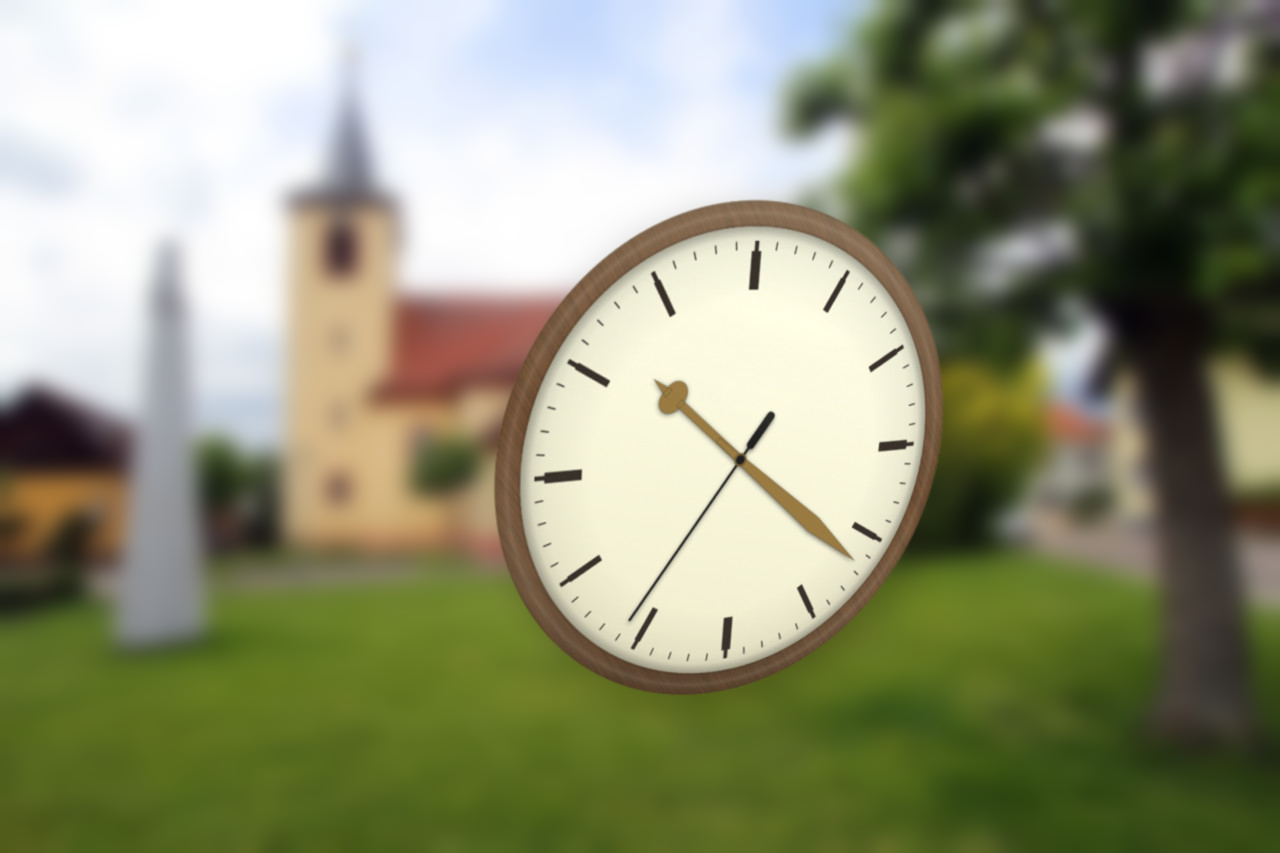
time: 10:21:36
